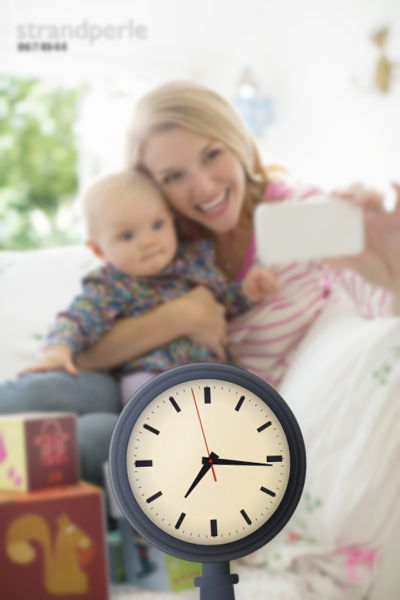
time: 7:15:58
